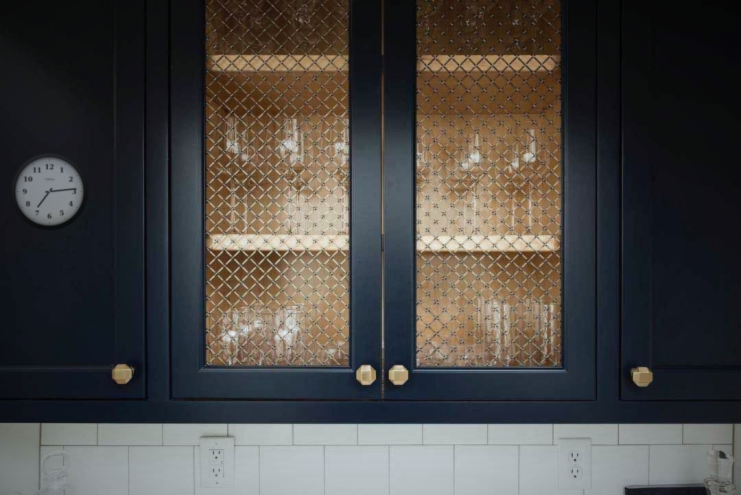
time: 7:14
